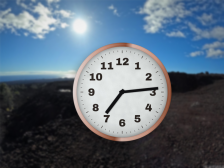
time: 7:14
